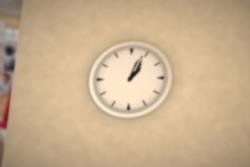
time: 1:04
